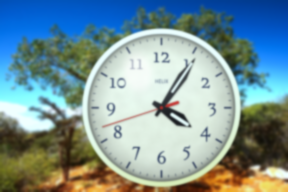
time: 4:05:42
